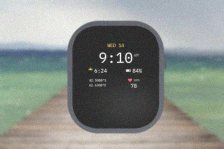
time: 9:10
